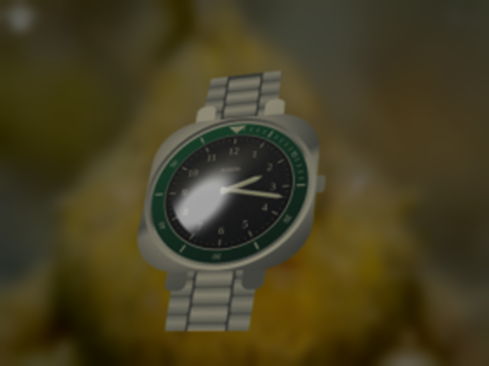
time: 2:17
